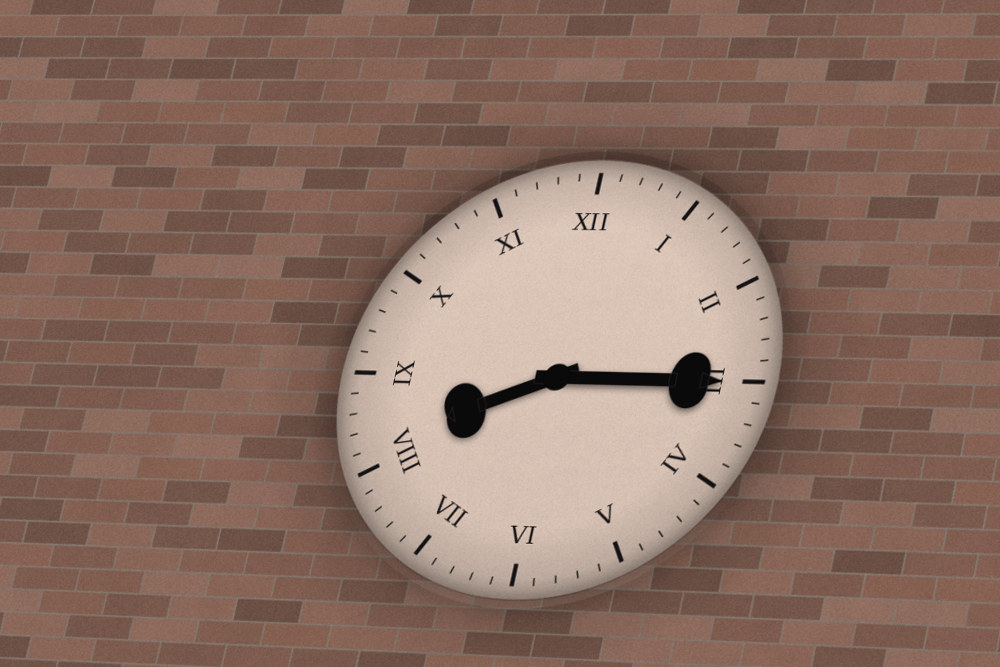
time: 8:15
